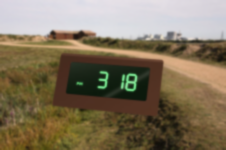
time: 3:18
